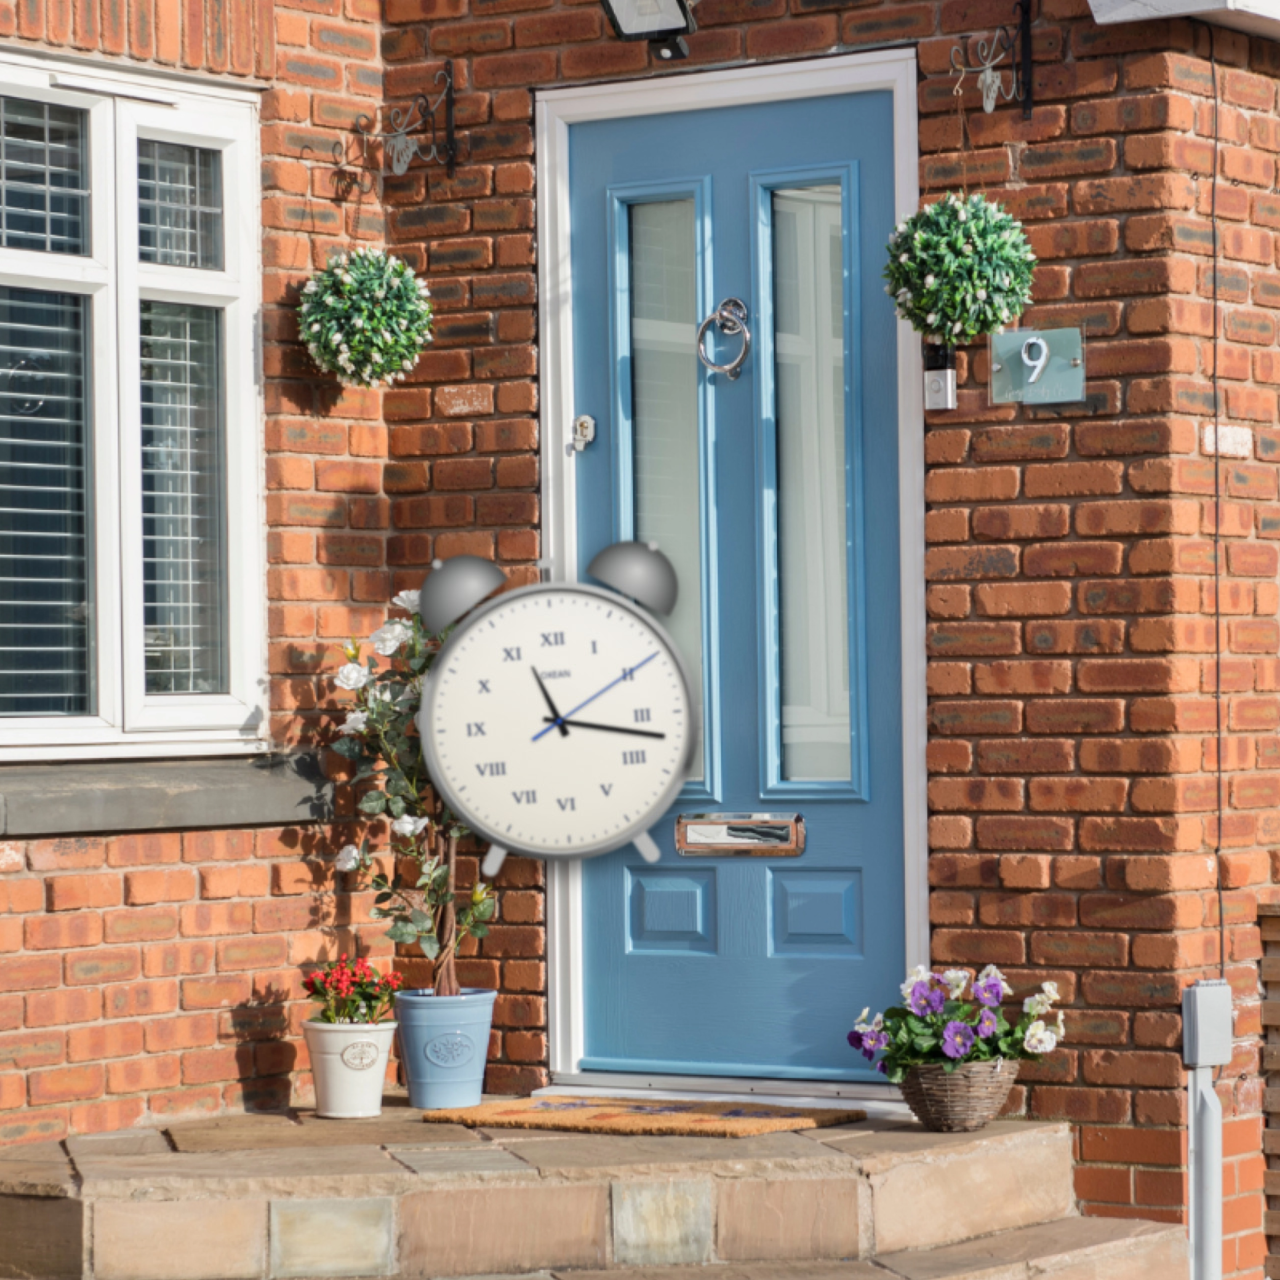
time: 11:17:10
